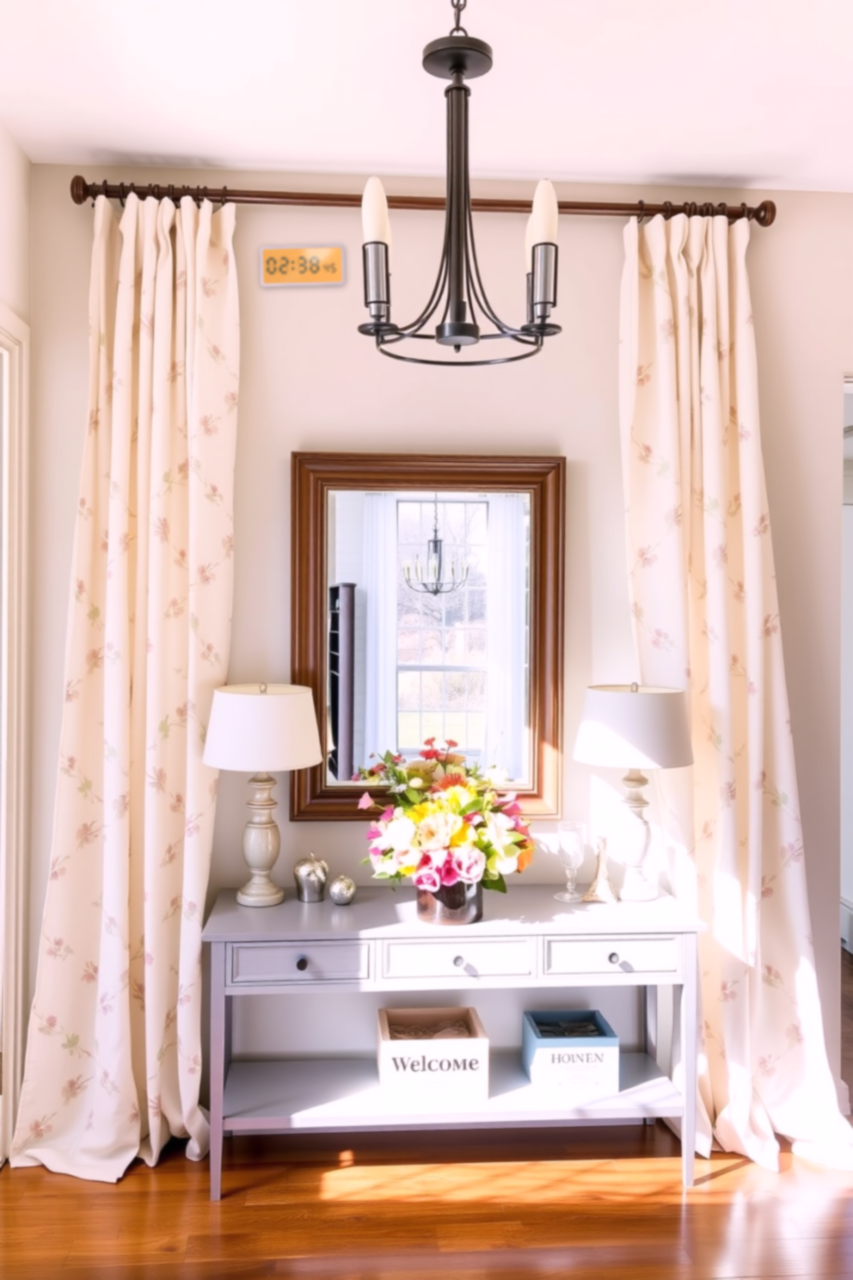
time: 2:38
